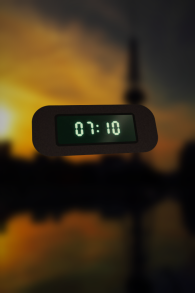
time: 7:10
